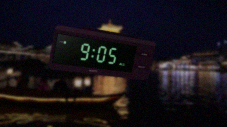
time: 9:05
